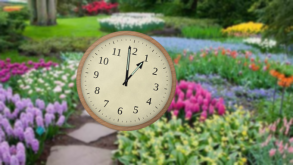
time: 12:59
